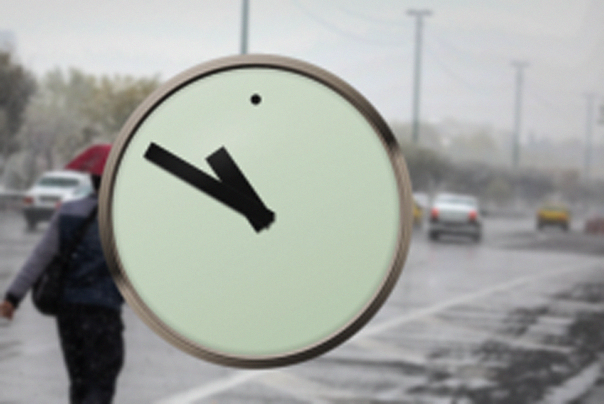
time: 10:50
